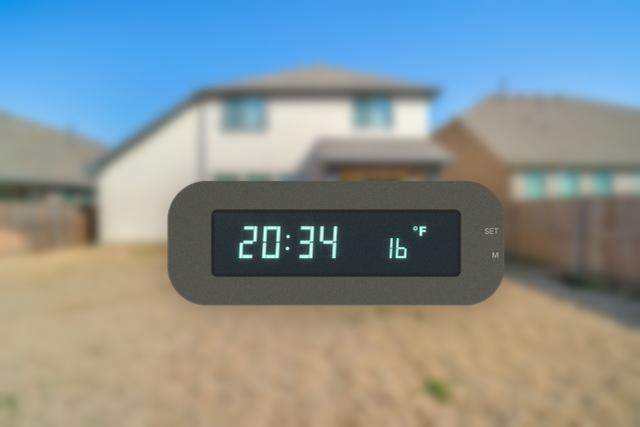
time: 20:34
